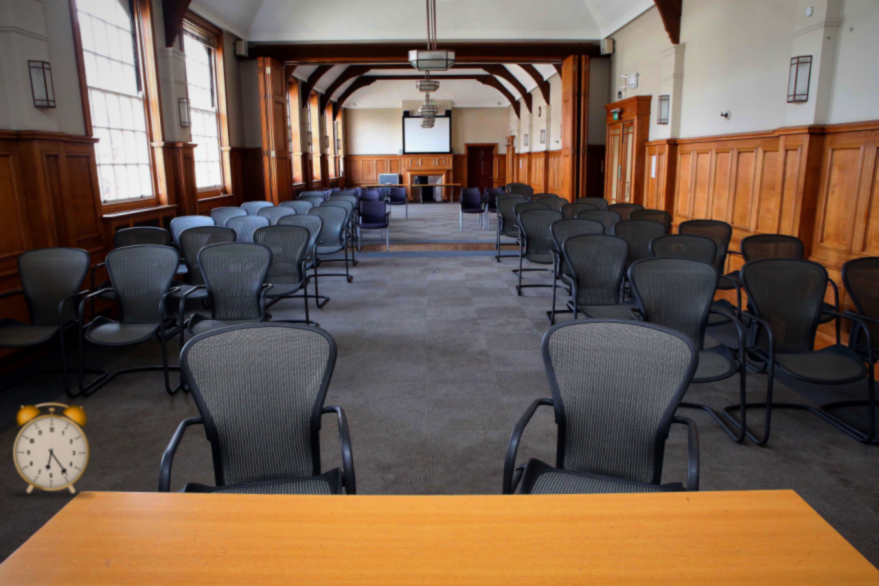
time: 6:24
